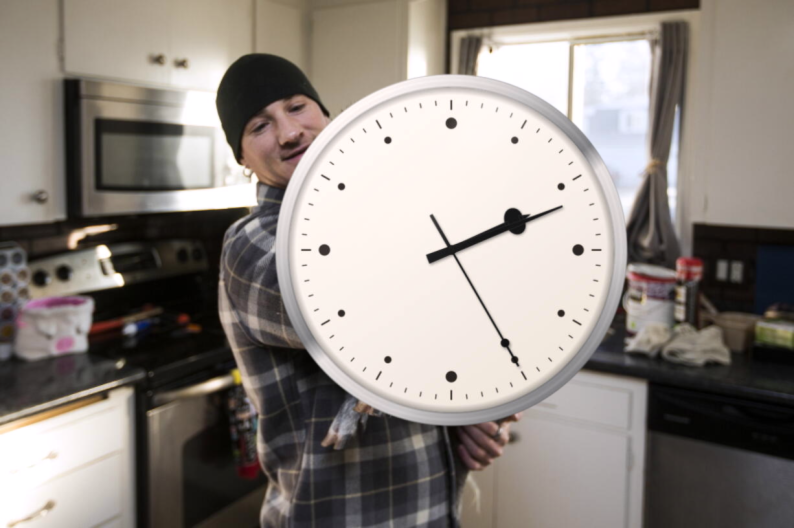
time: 2:11:25
